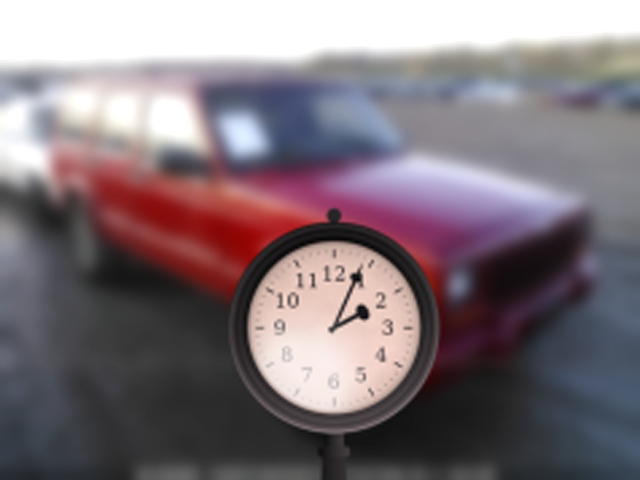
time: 2:04
